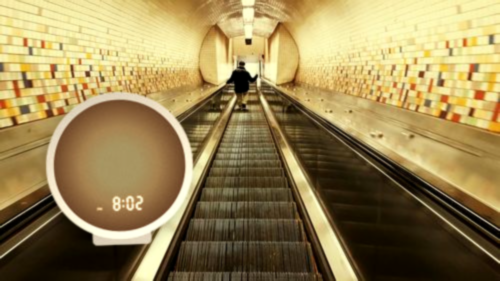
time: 8:02
